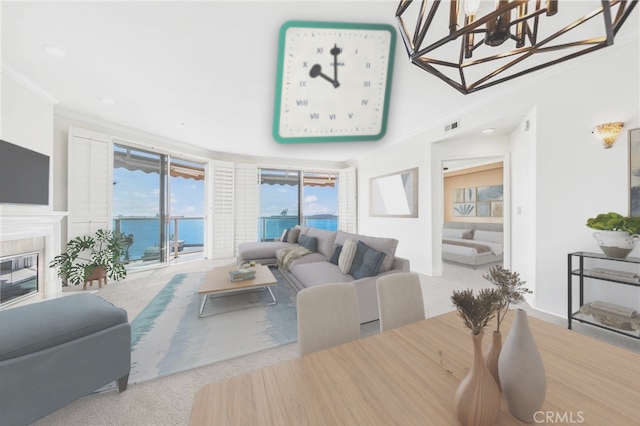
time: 9:59
